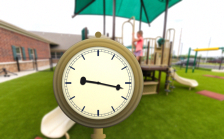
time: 9:17
